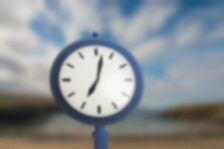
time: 7:02
